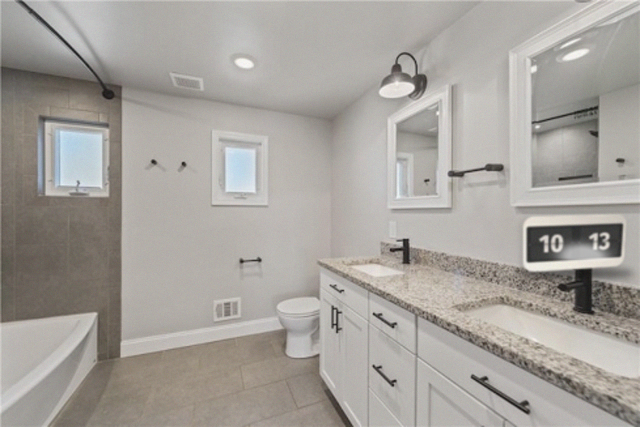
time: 10:13
